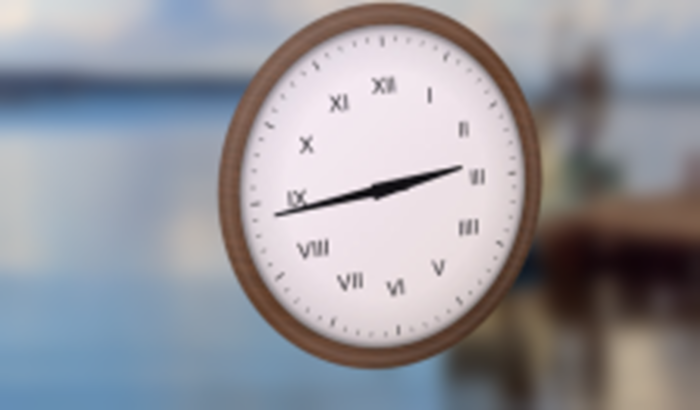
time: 2:44
